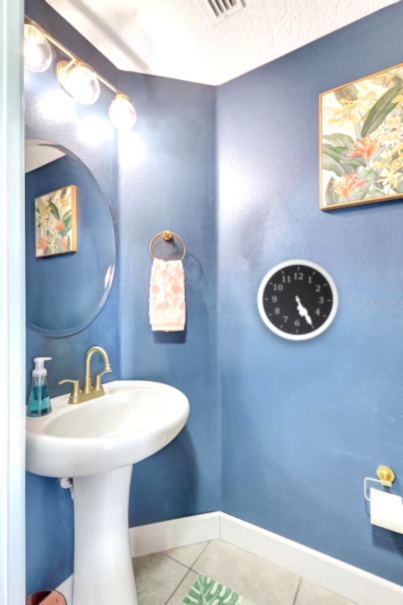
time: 5:25
